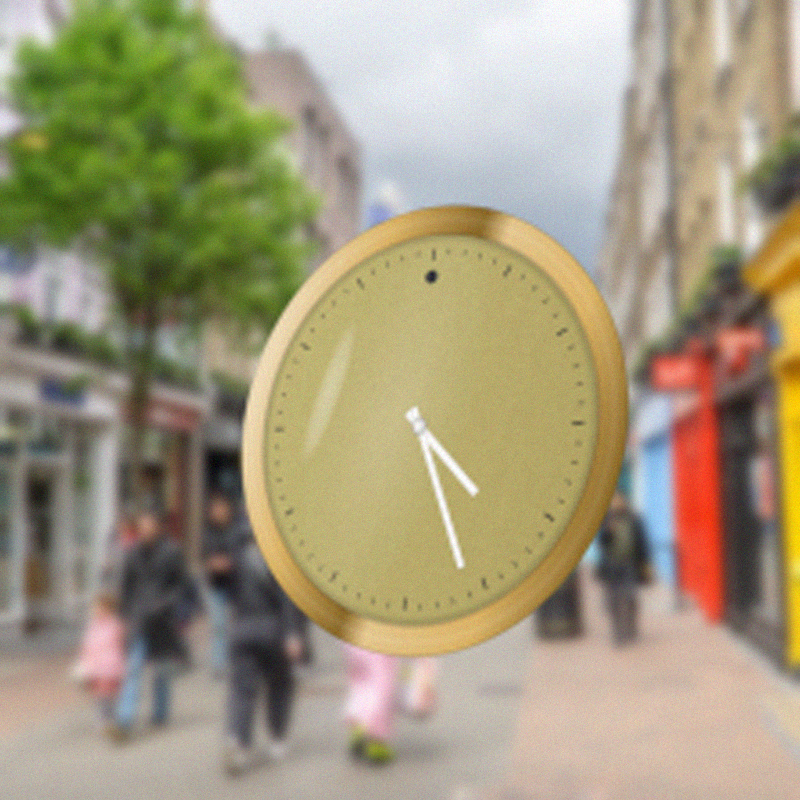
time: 4:26
